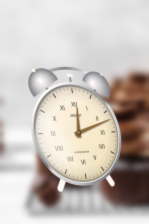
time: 12:12
